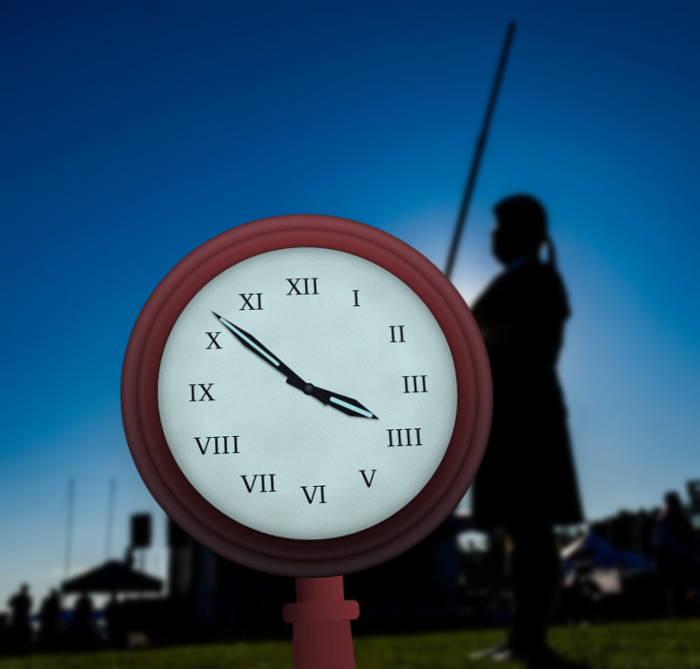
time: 3:52
